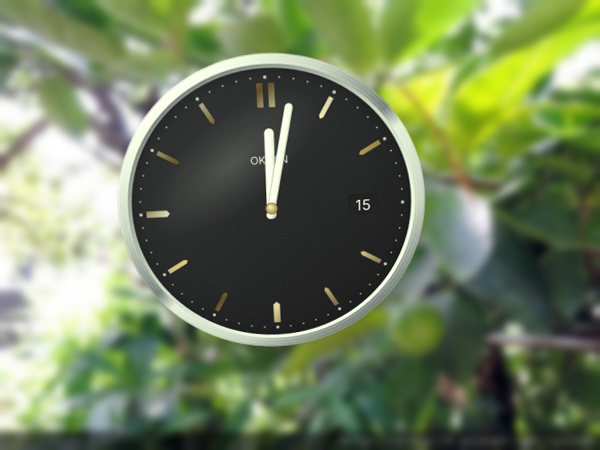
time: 12:02
